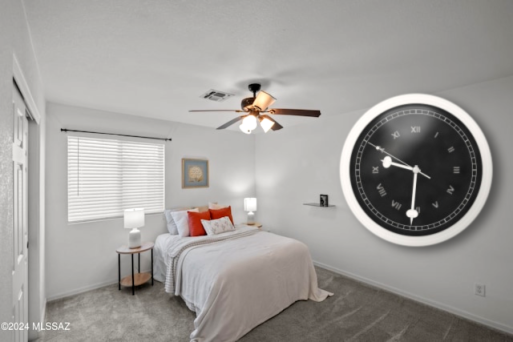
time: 9:30:50
